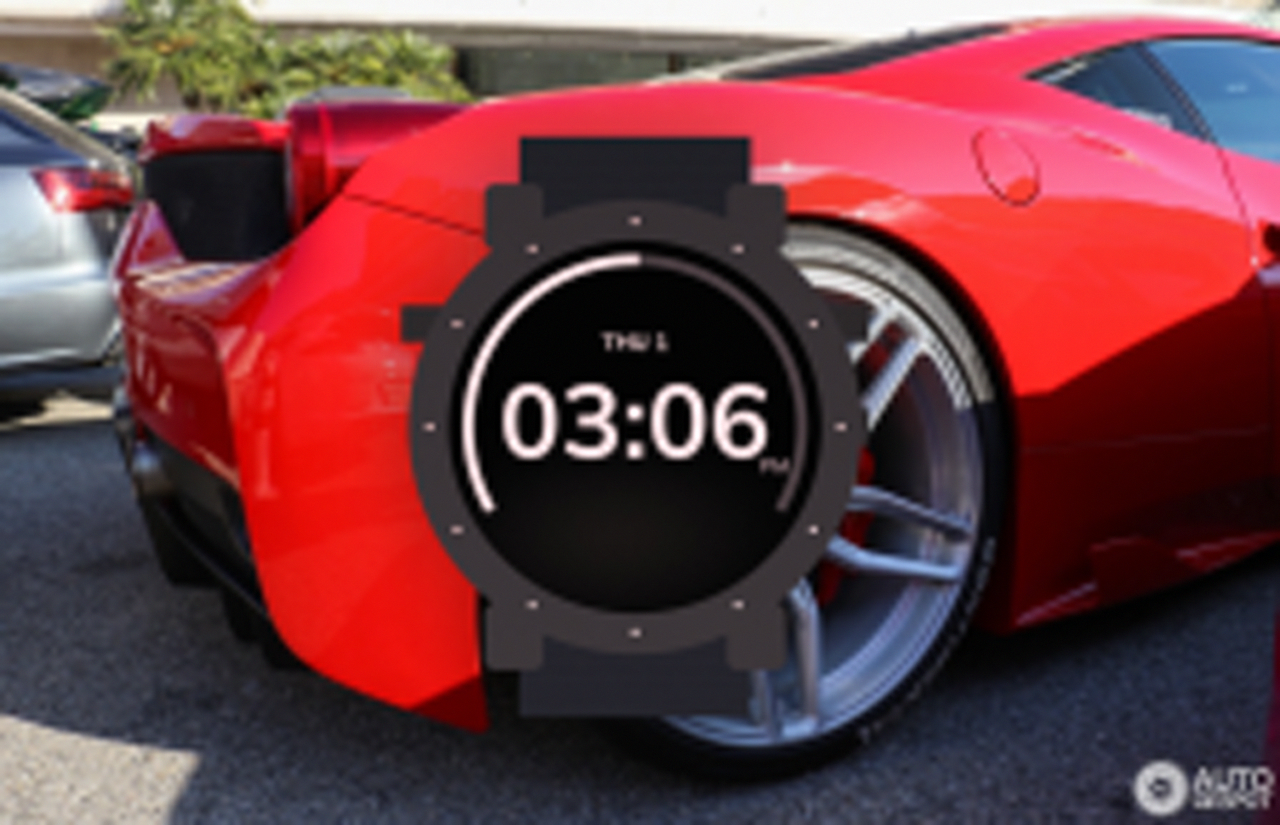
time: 3:06
